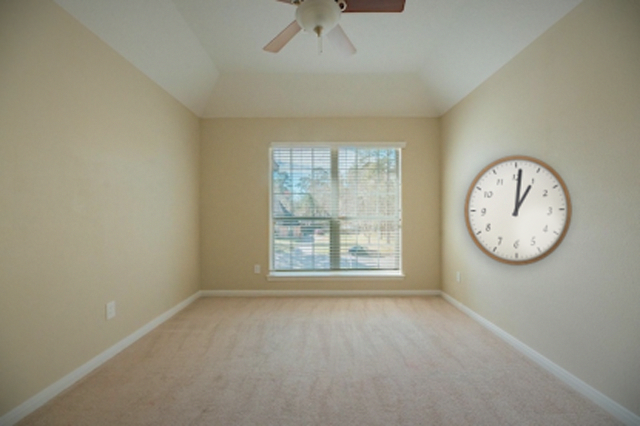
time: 1:01
